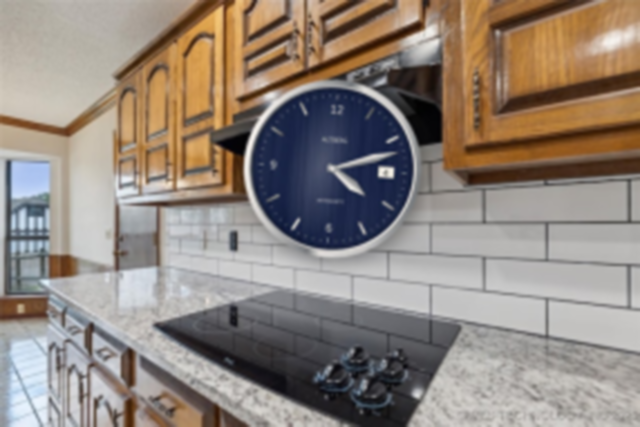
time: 4:12
